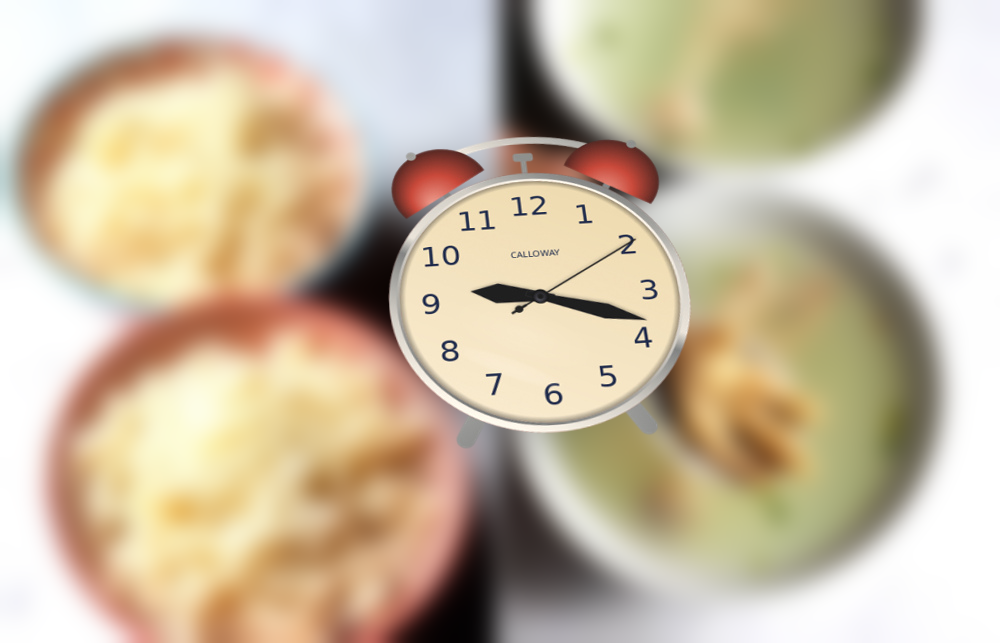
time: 9:18:10
